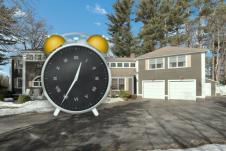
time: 12:35
